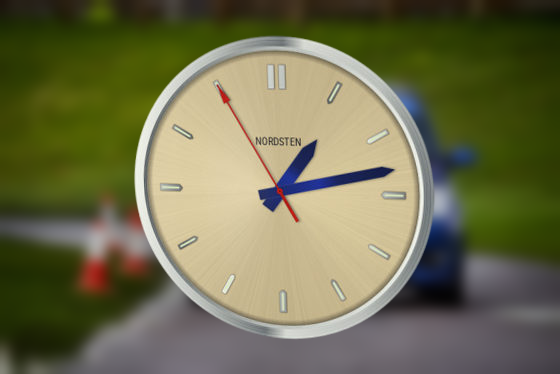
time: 1:12:55
